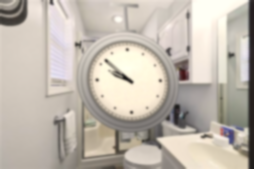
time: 9:52
